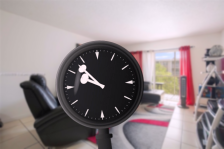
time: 9:53
